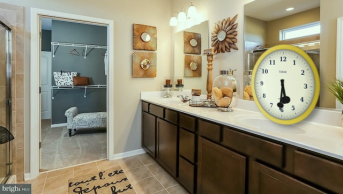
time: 5:31
